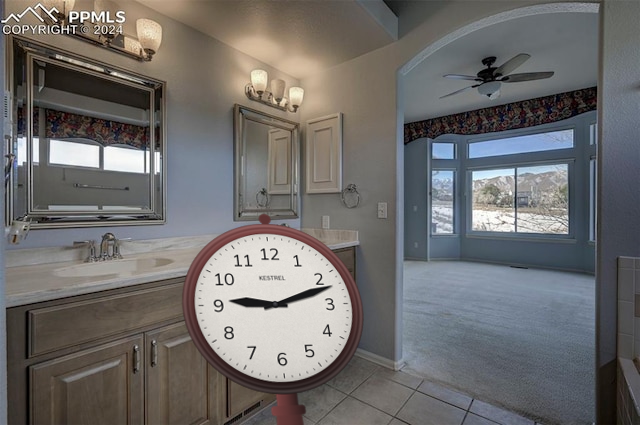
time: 9:12
